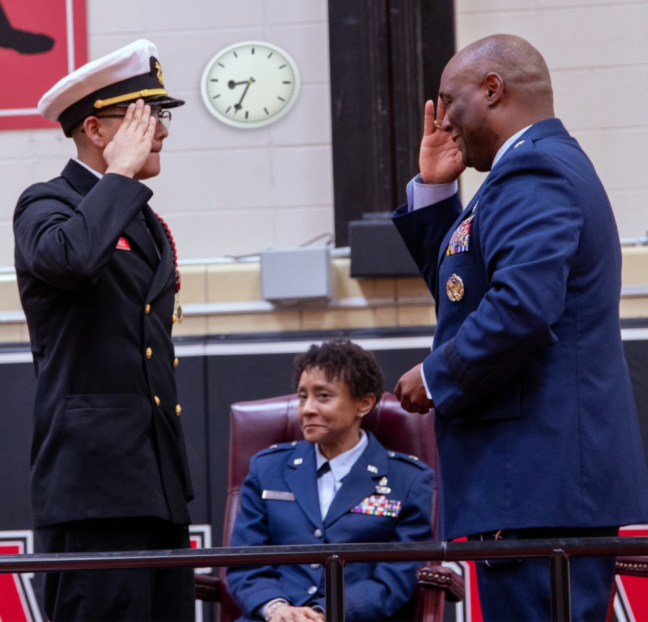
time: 8:33
